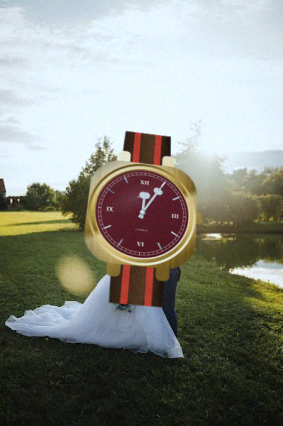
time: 12:05
